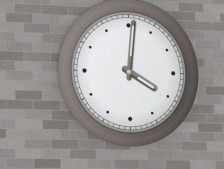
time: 4:01
